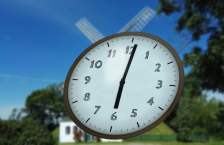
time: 6:01
